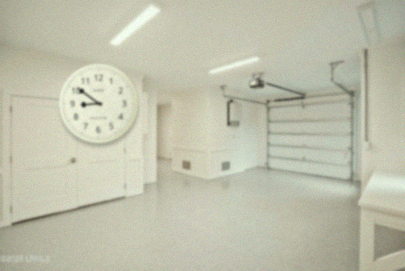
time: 8:51
